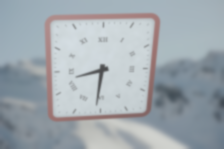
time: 8:31
